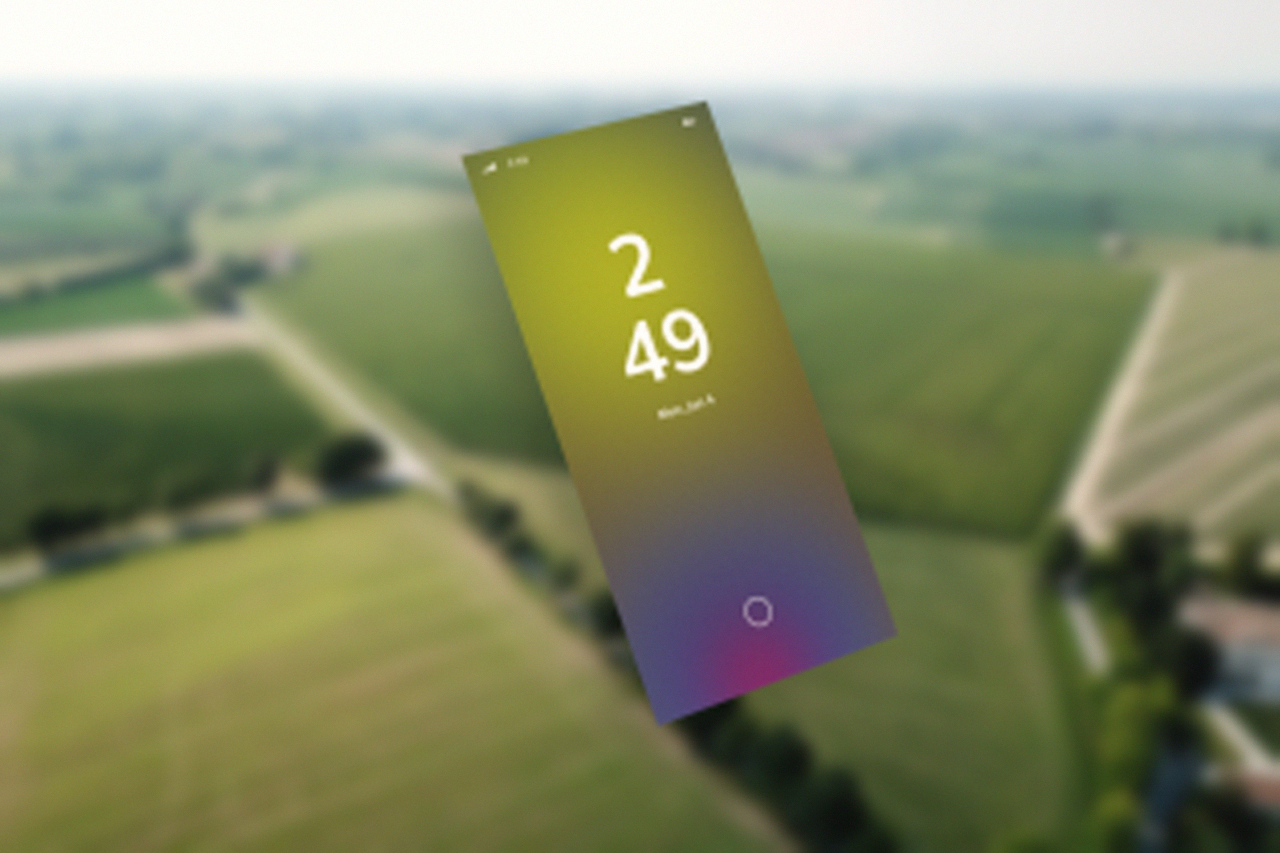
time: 2:49
